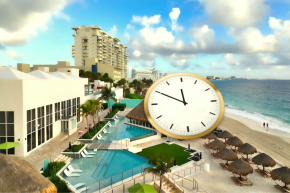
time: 11:50
